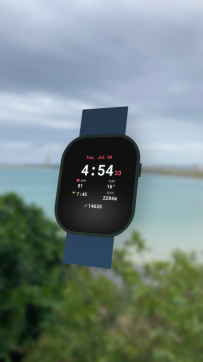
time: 4:54
